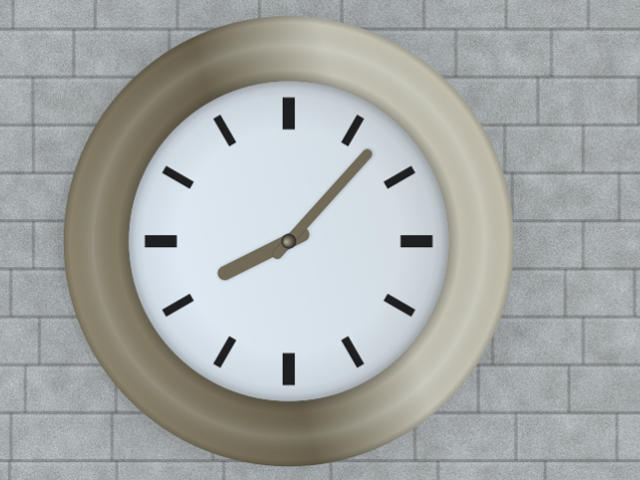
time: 8:07
